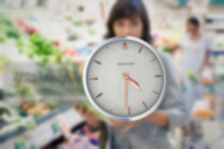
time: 4:31
